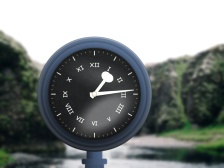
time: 1:14
